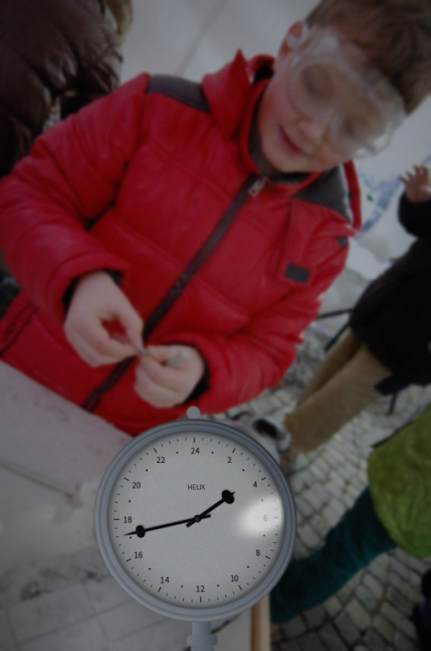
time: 3:43
